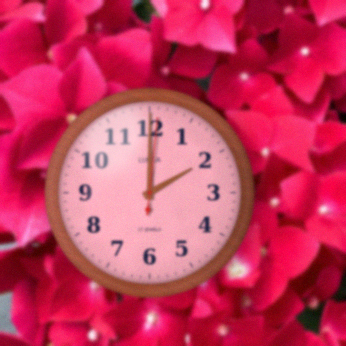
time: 2:00:01
